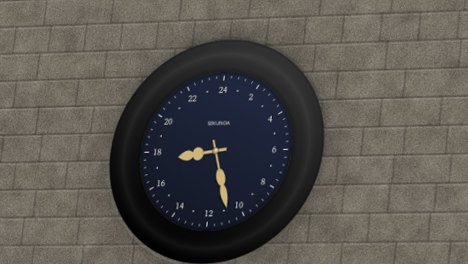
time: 17:27
